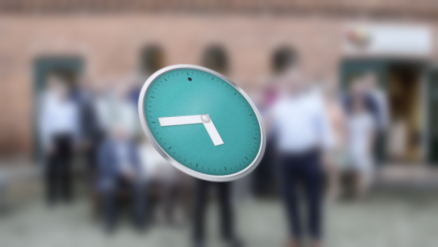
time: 5:45
